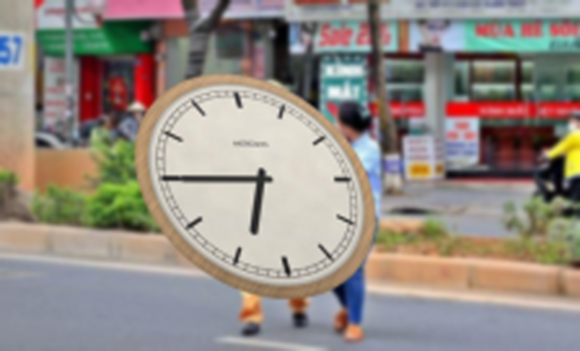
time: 6:45
